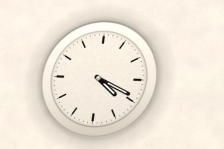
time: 4:19
